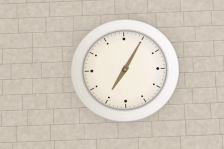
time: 7:05
